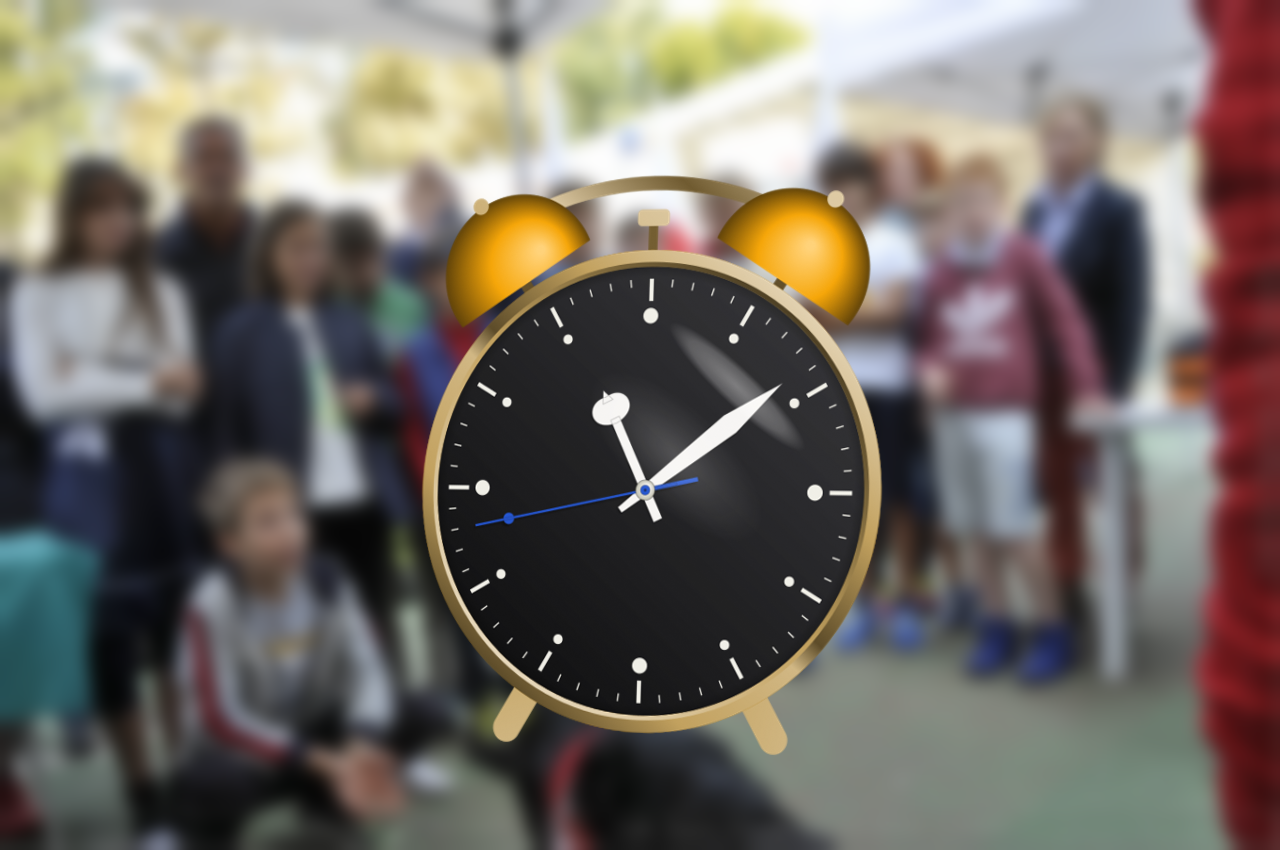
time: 11:08:43
